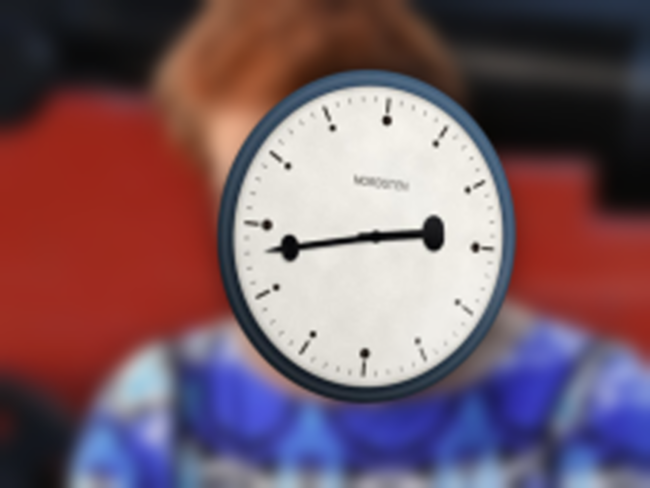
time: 2:43
